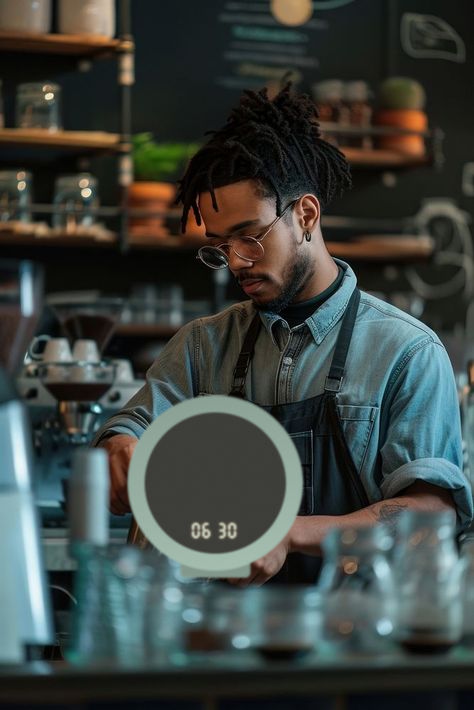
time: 6:30
